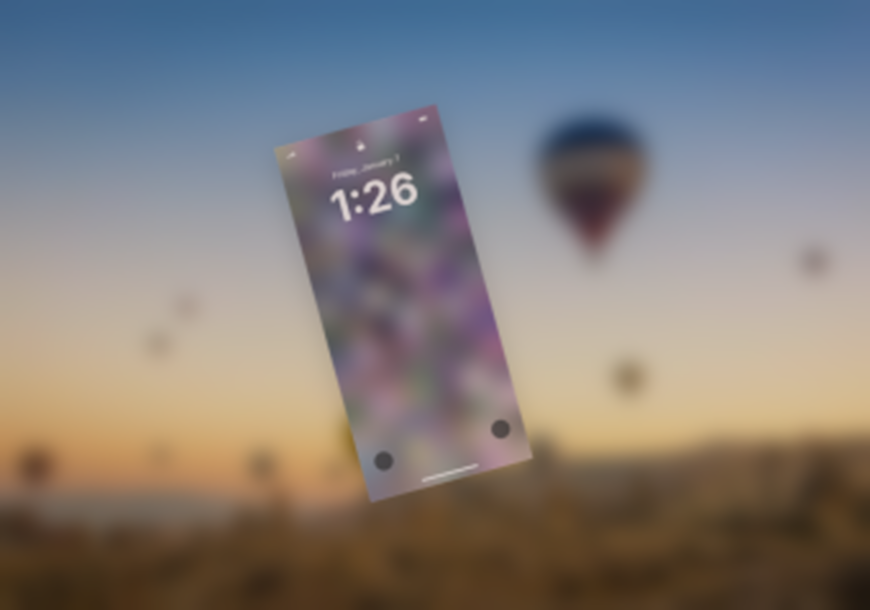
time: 1:26
